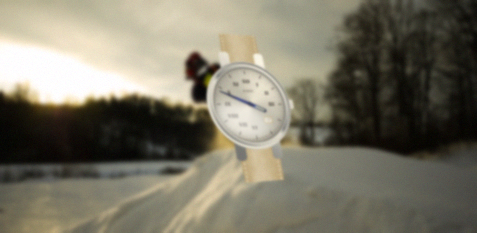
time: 3:49
